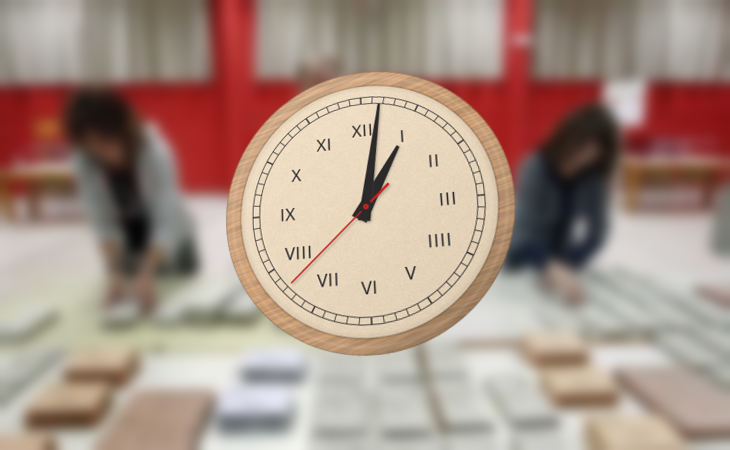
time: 1:01:38
